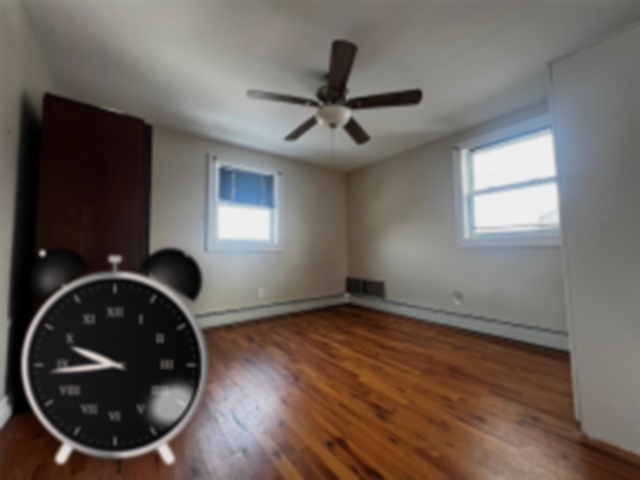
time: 9:44
